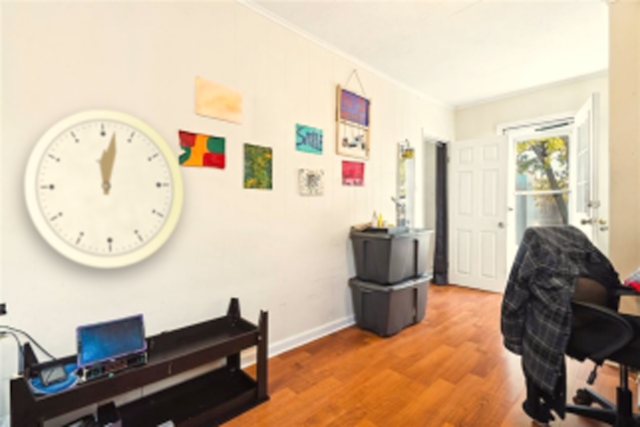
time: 12:02
